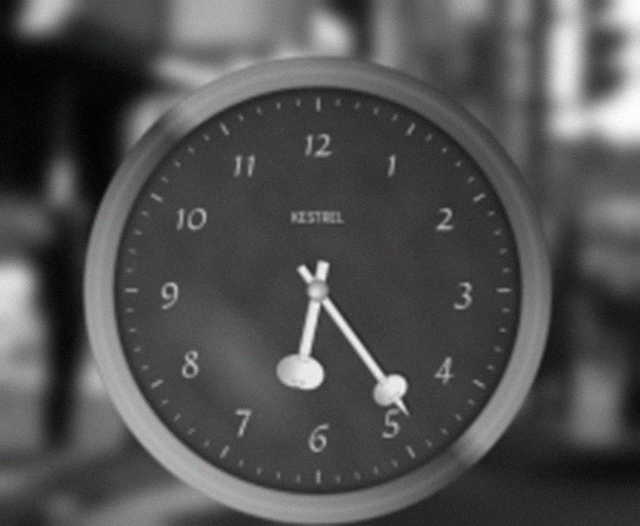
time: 6:24
